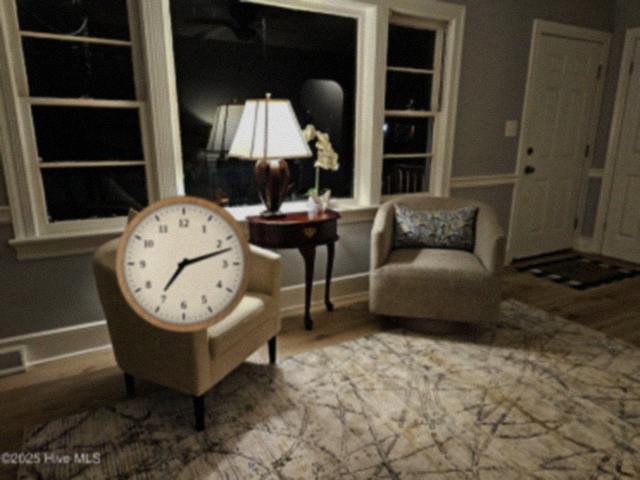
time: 7:12
